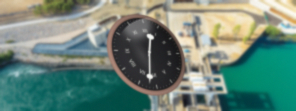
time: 12:32
